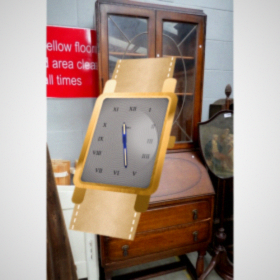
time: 11:27
